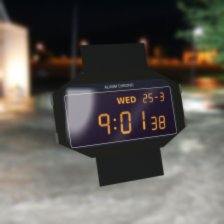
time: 9:01:38
